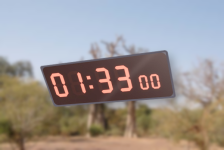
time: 1:33:00
